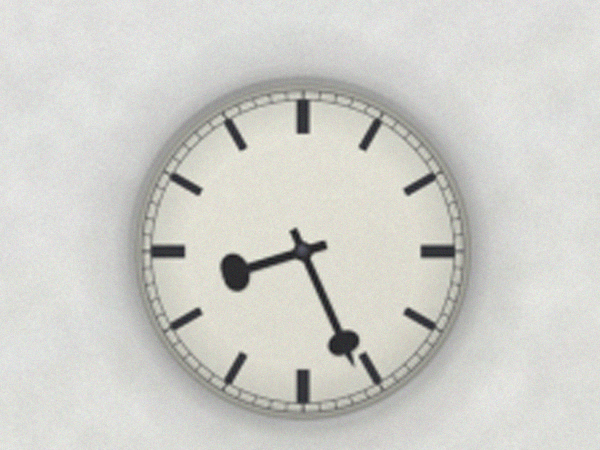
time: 8:26
